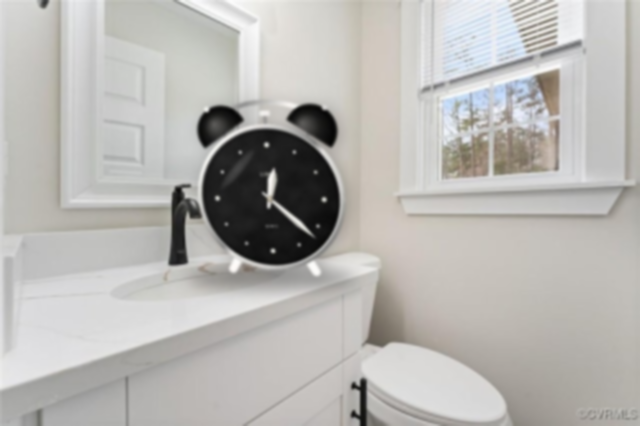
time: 12:22
